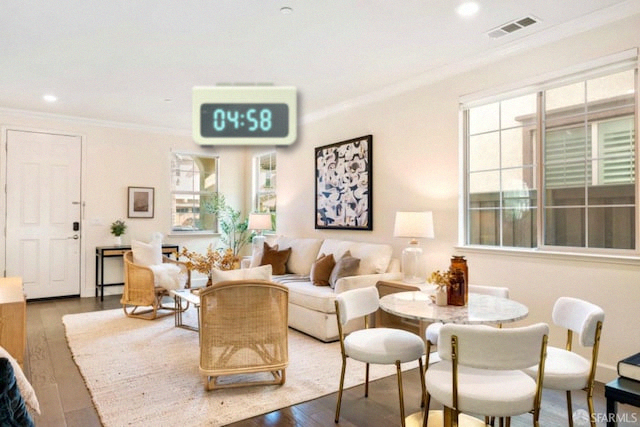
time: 4:58
